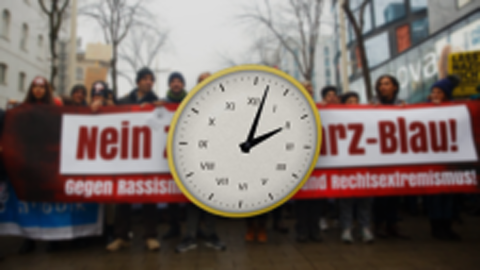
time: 2:02
